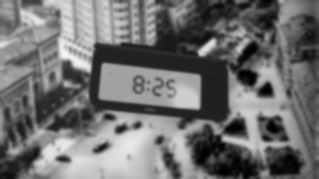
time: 8:25
